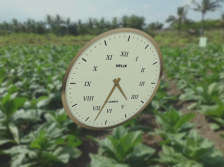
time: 4:33
